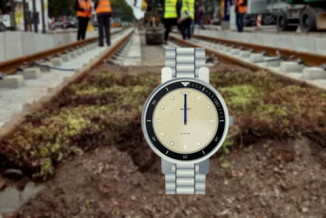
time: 12:00
